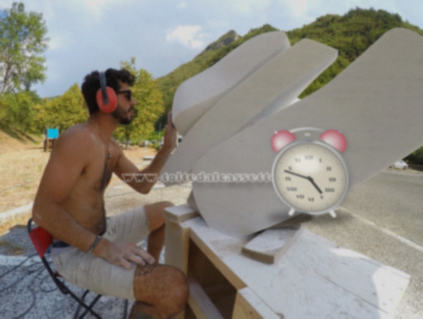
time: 4:48
